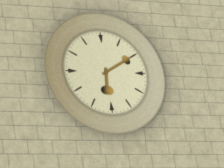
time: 6:10
